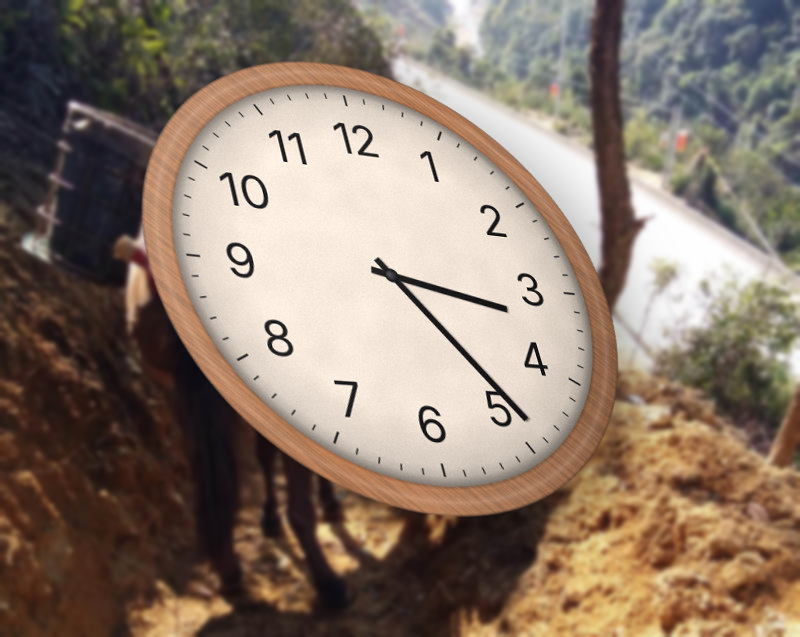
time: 3:24
